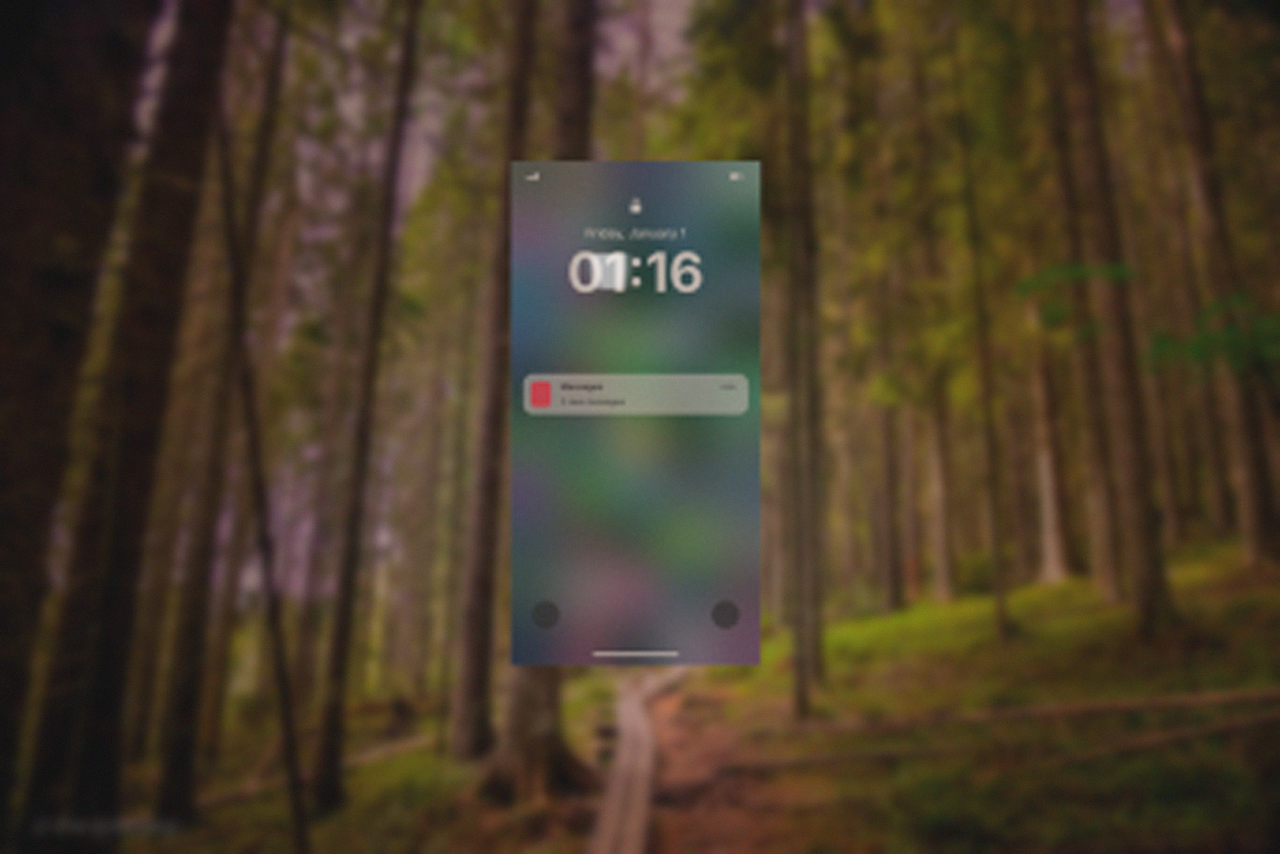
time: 1:16
